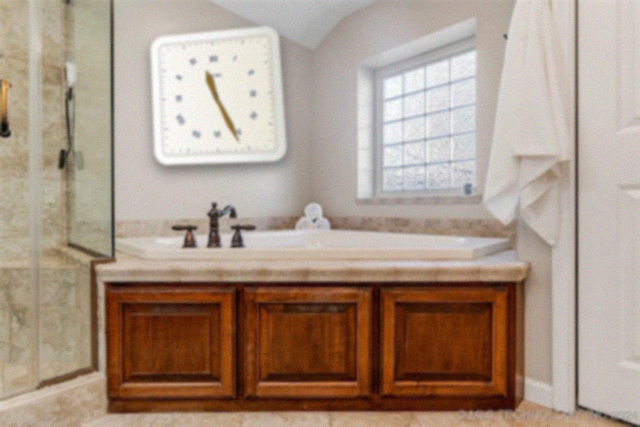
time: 11:26
